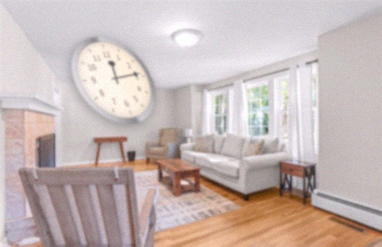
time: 12:14
